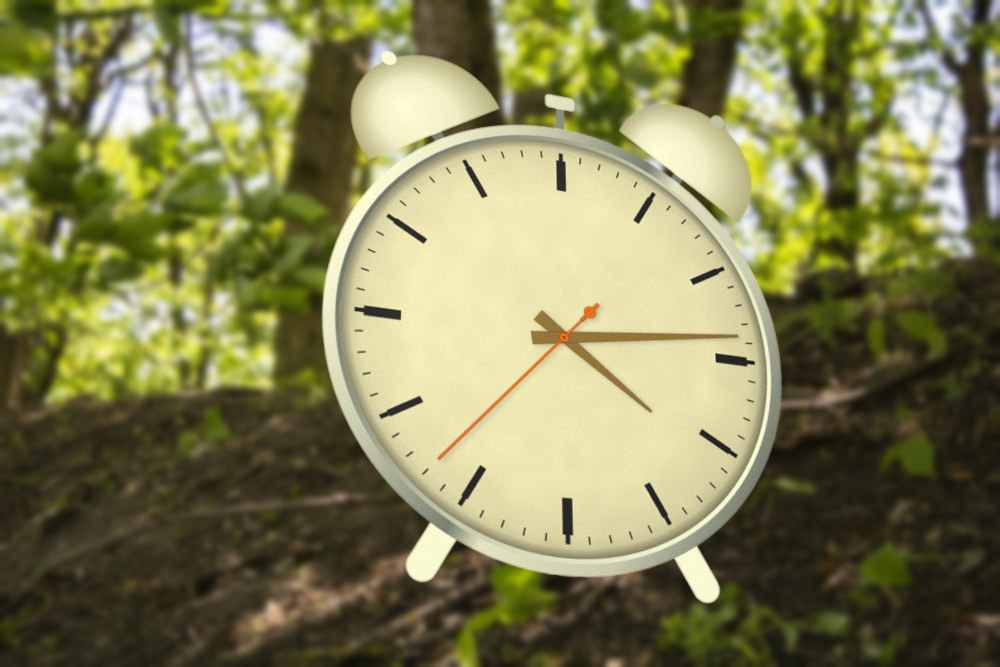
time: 4:13:37
